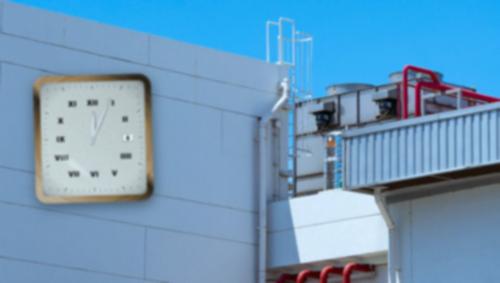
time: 12:04
